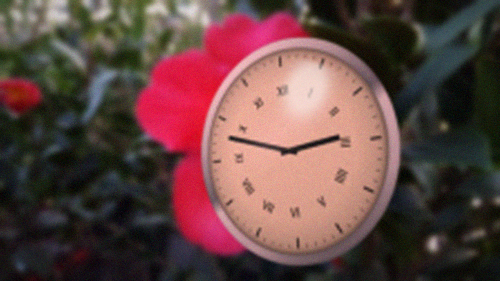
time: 2:48
